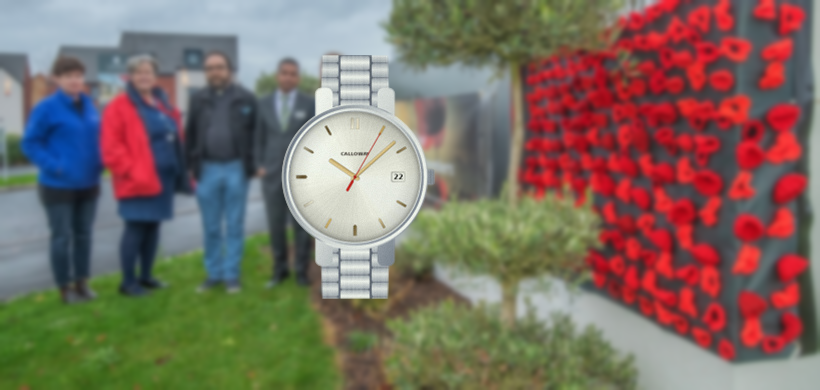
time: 10:08:05
